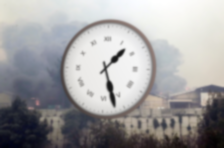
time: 1:27
